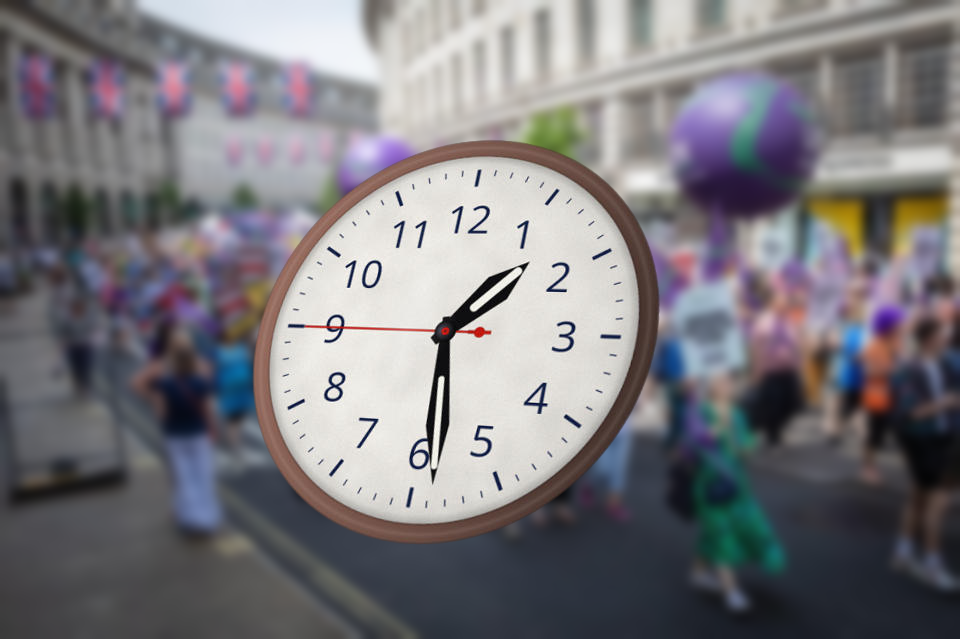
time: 1:28:45
